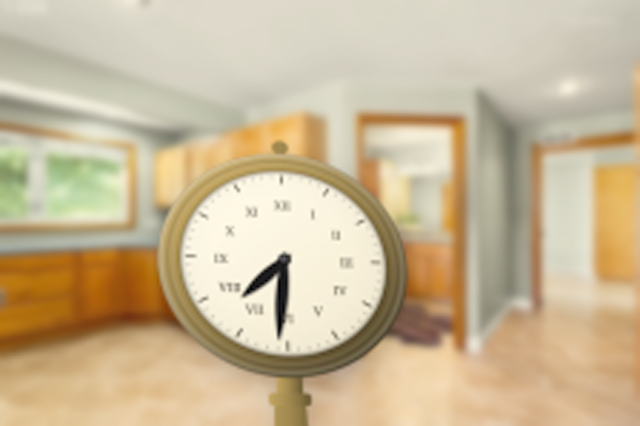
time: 7:31
